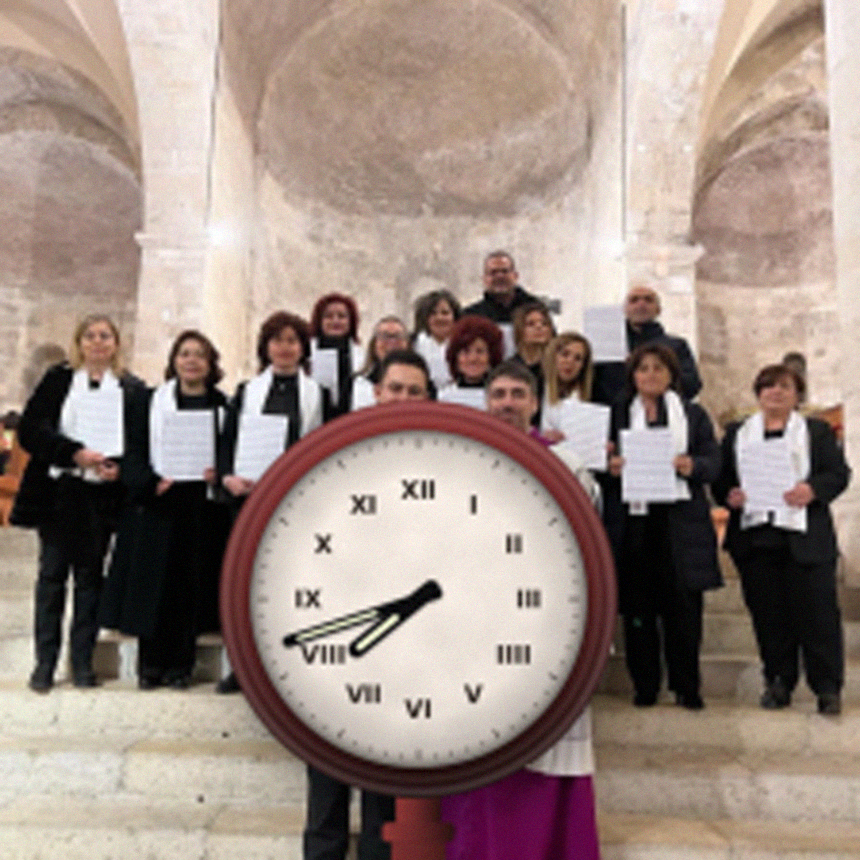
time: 7:42
